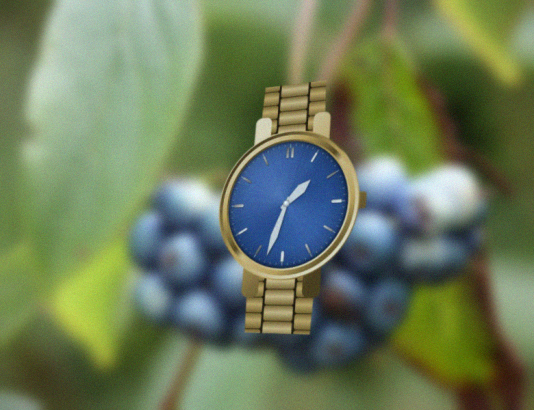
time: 1:33
